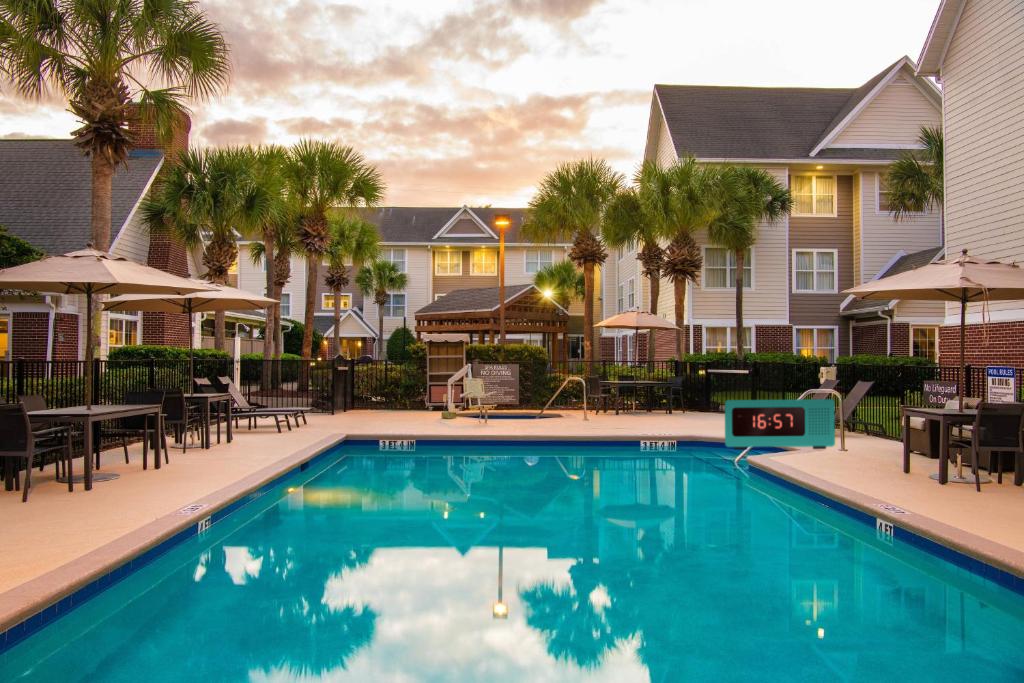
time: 16:57
